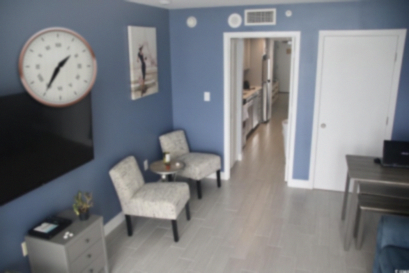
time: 1:35
